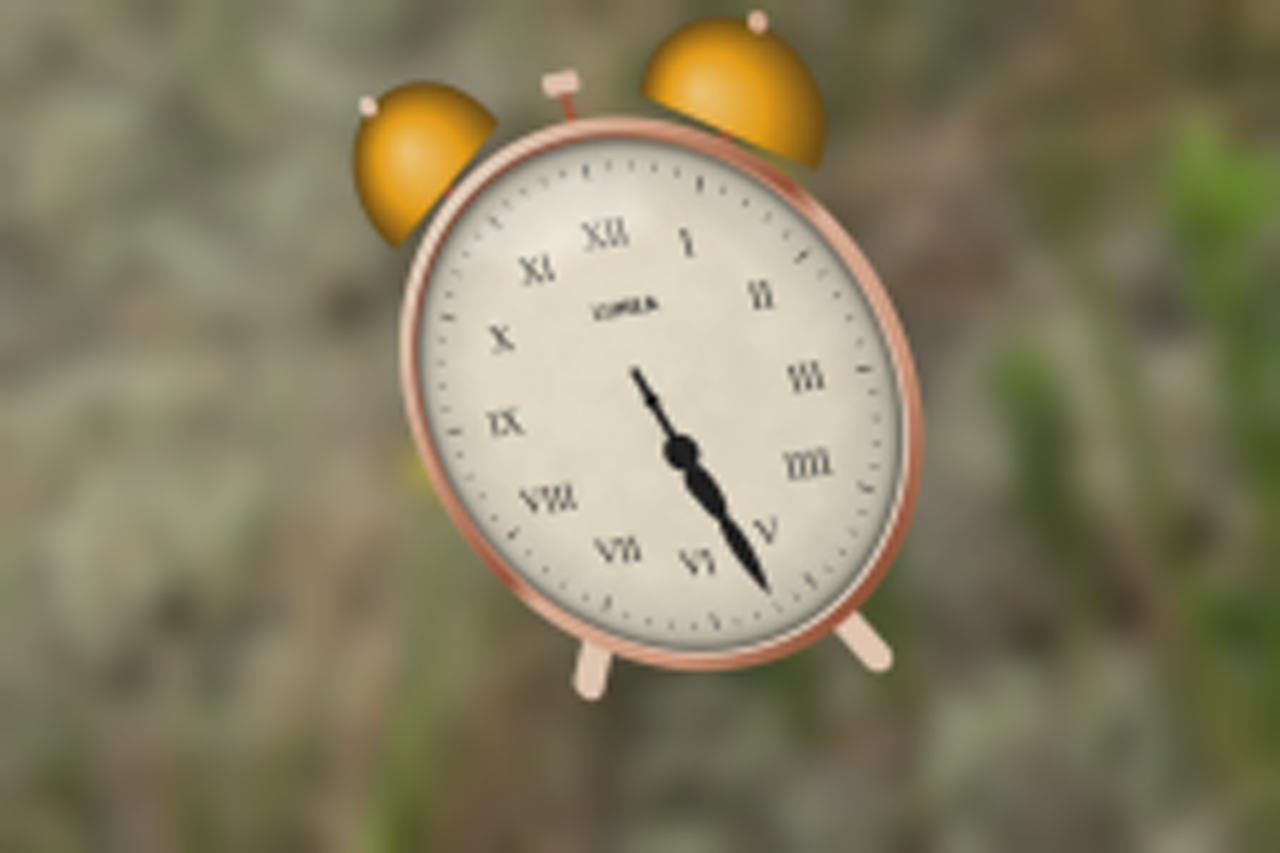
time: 5:27
